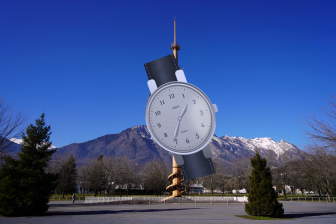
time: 1:36
